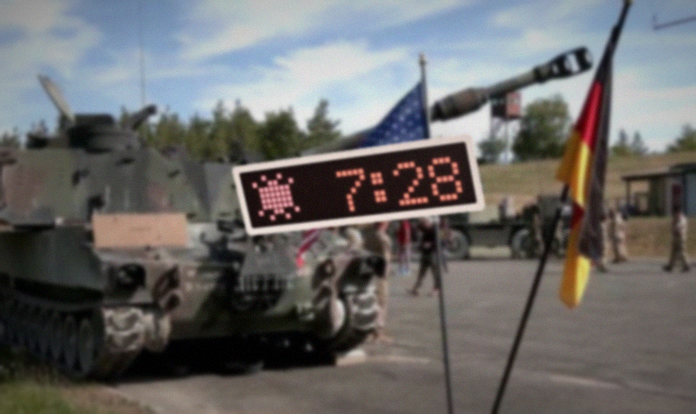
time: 7:28
